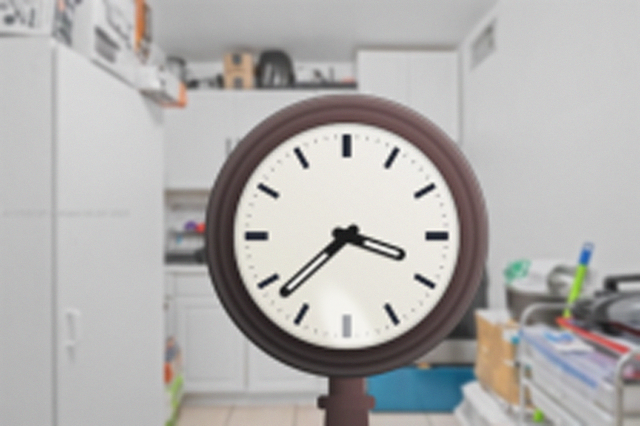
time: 3:38
